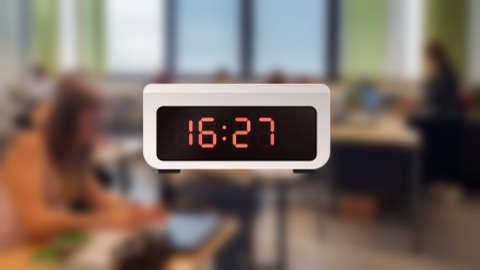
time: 16:27
